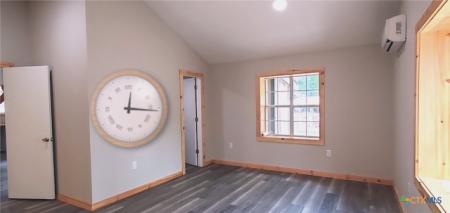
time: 12:16
